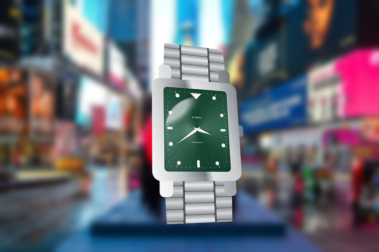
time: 3:39
